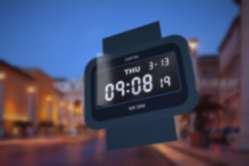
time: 9:08:19
